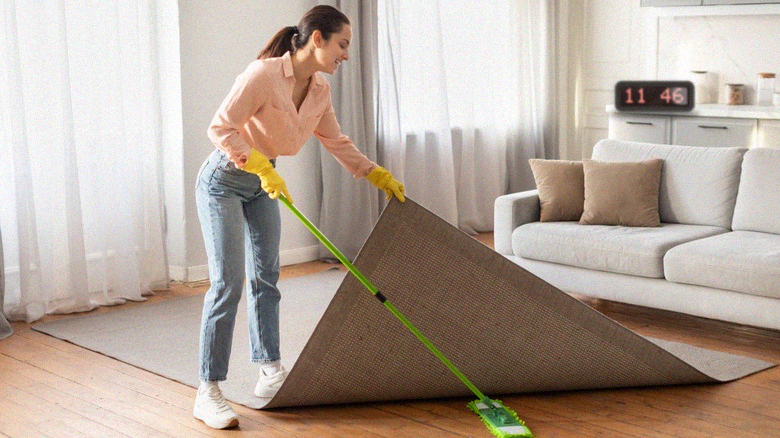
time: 11:46
